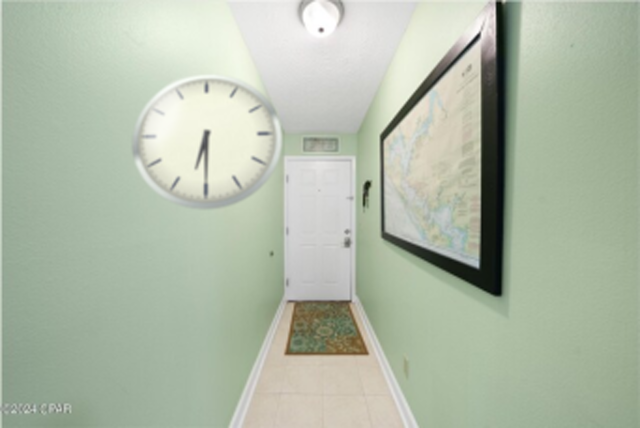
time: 6:30
